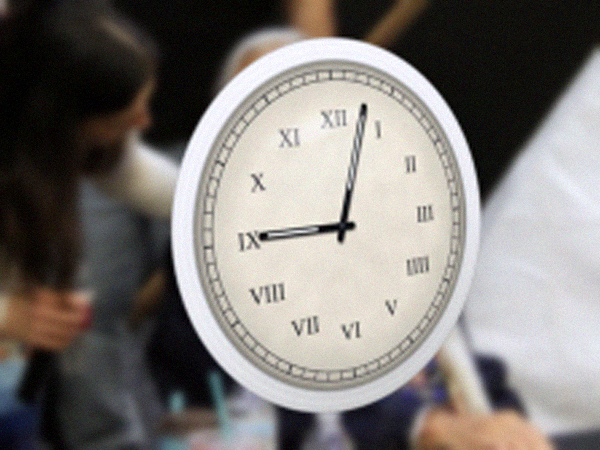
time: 9:03
